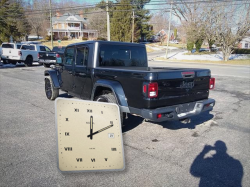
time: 12:11
